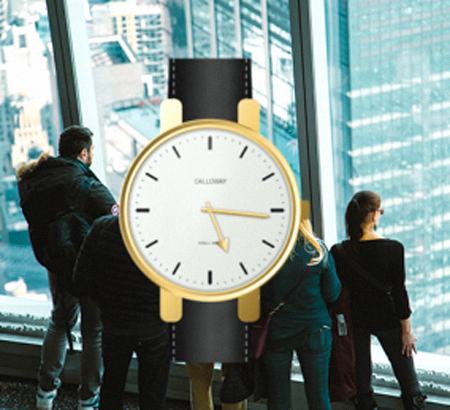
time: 5:16
